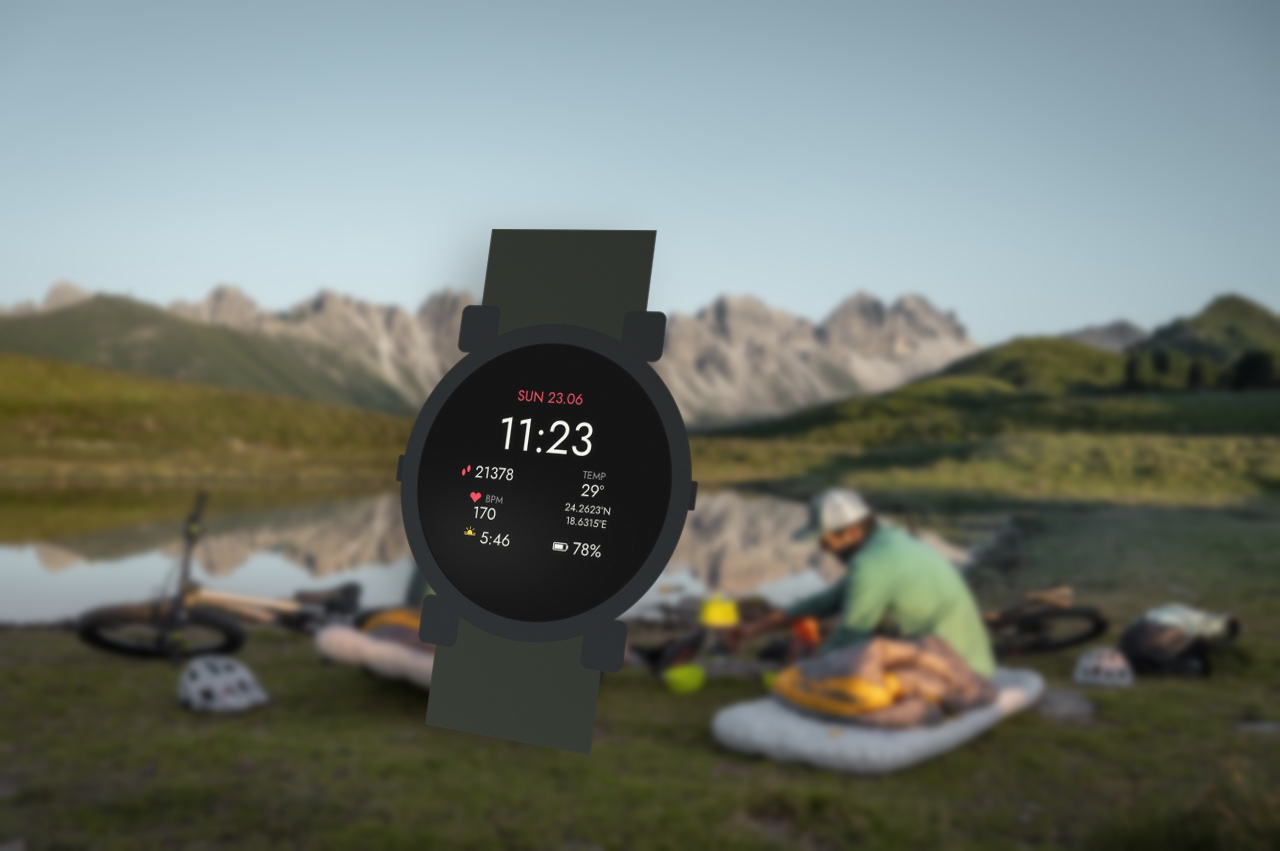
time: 11:23
